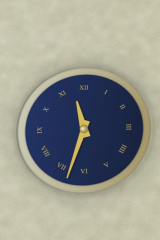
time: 11:33
